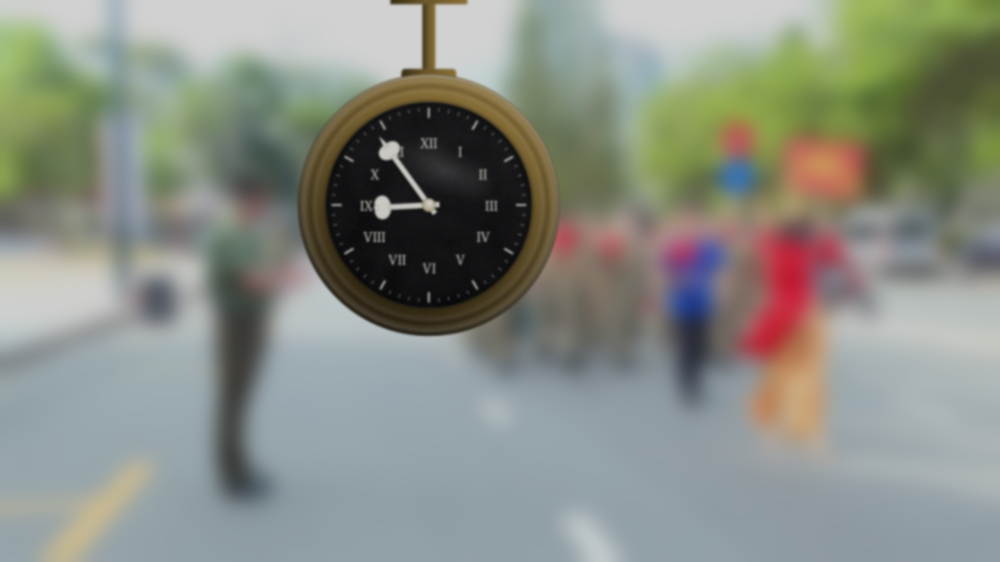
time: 8:54
